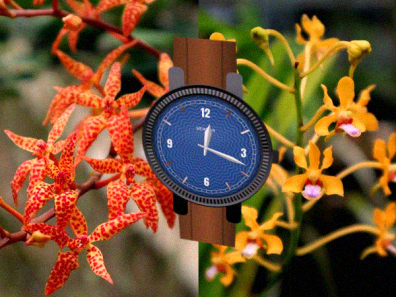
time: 12:18
